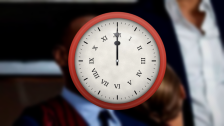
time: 12:00
